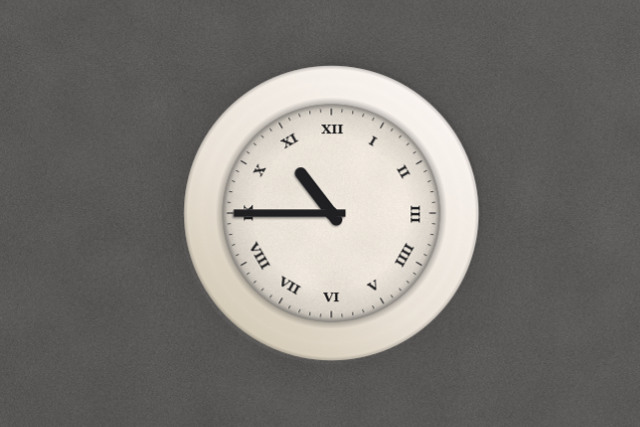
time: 10:45
